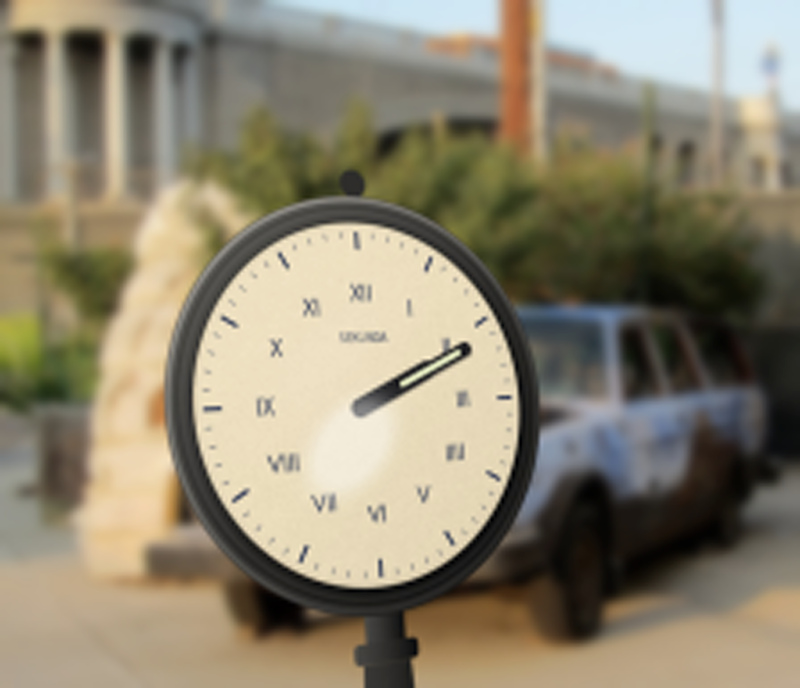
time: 2:11
